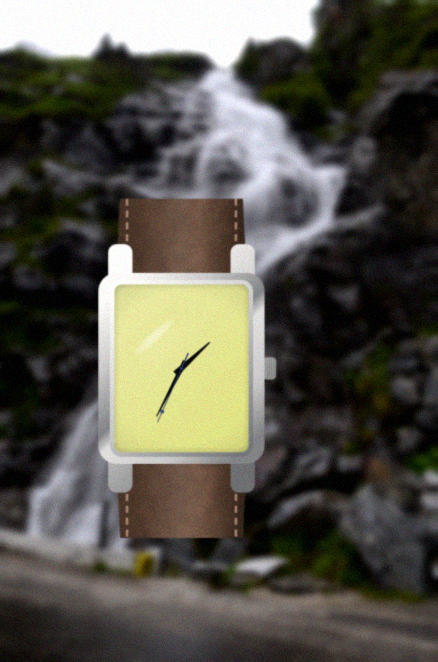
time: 1:34:34
